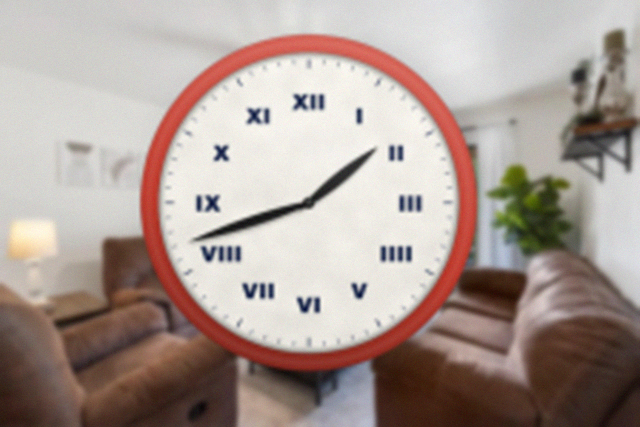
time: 1:42
